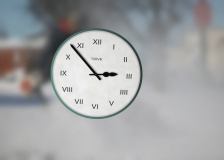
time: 2:53
